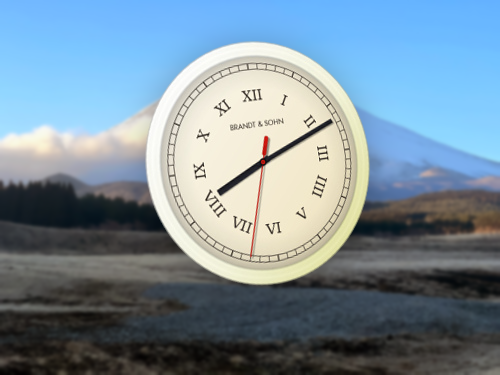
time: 8:11:33
